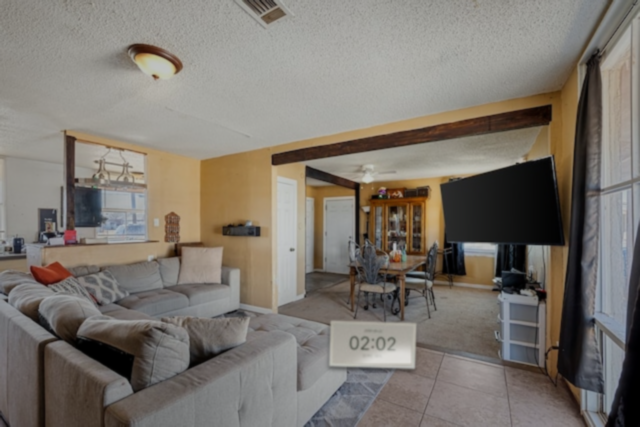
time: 2:02
